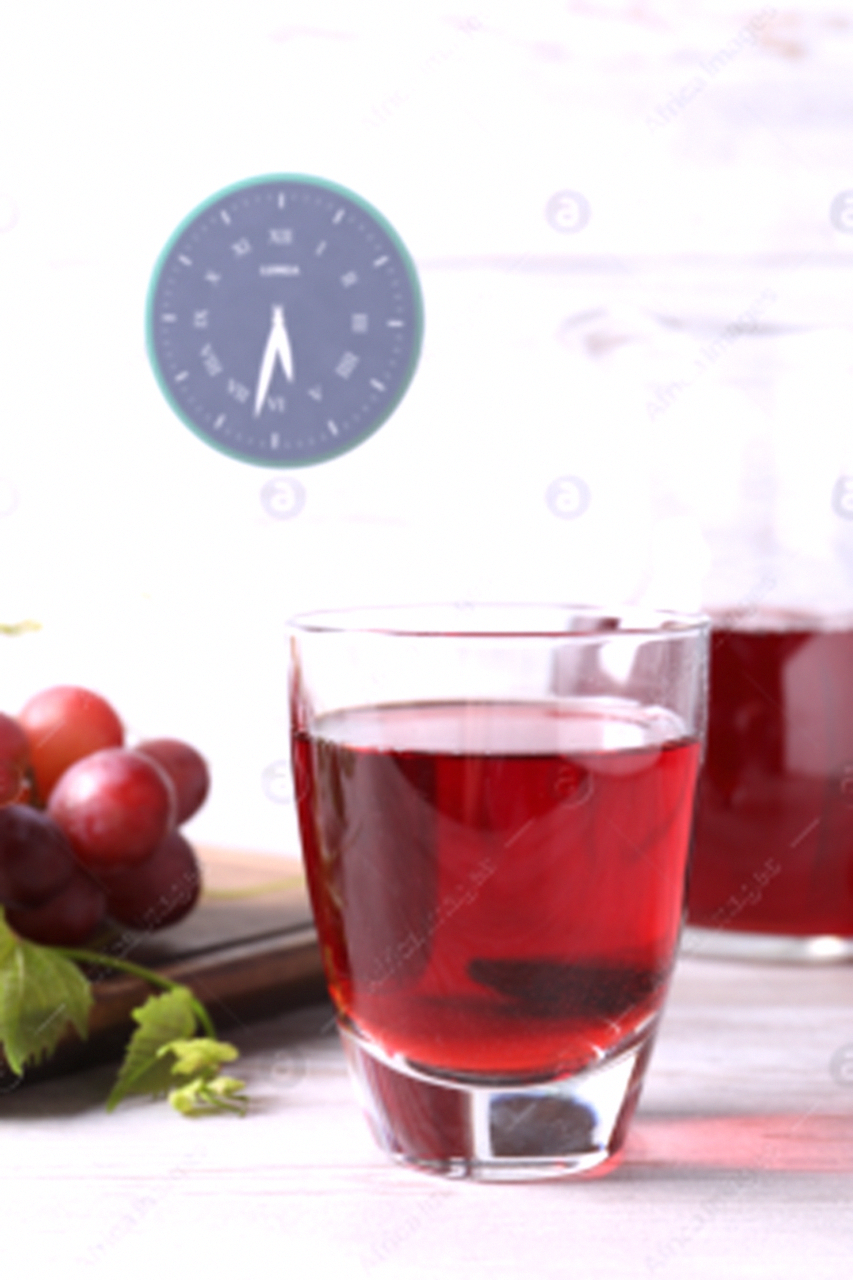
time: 5:32
